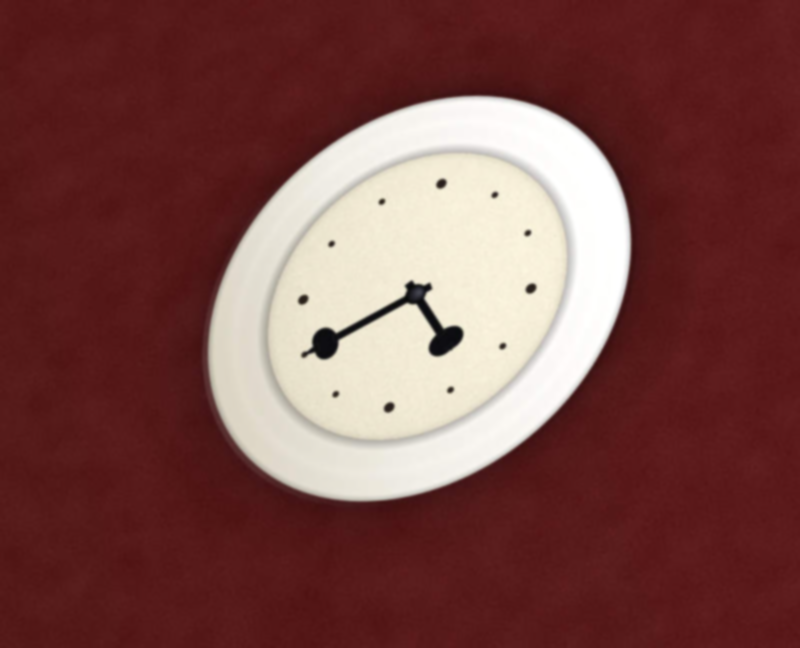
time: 4:40
